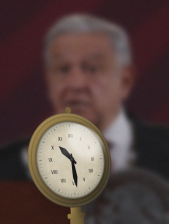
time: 10:29
